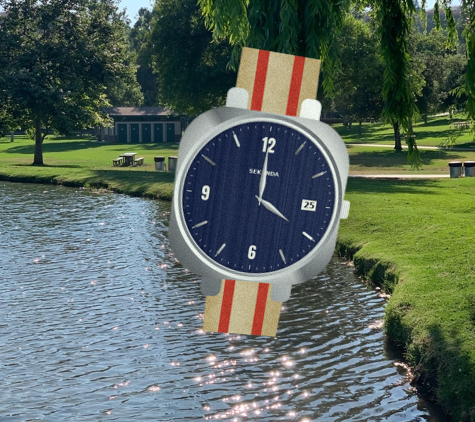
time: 4:00
